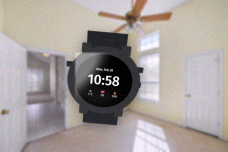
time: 10:58
